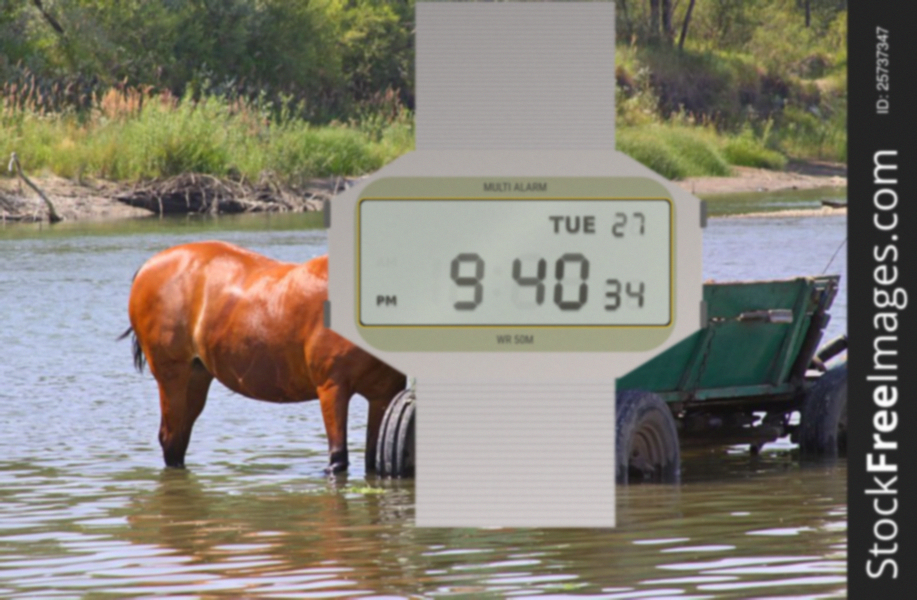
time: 9:40:34
